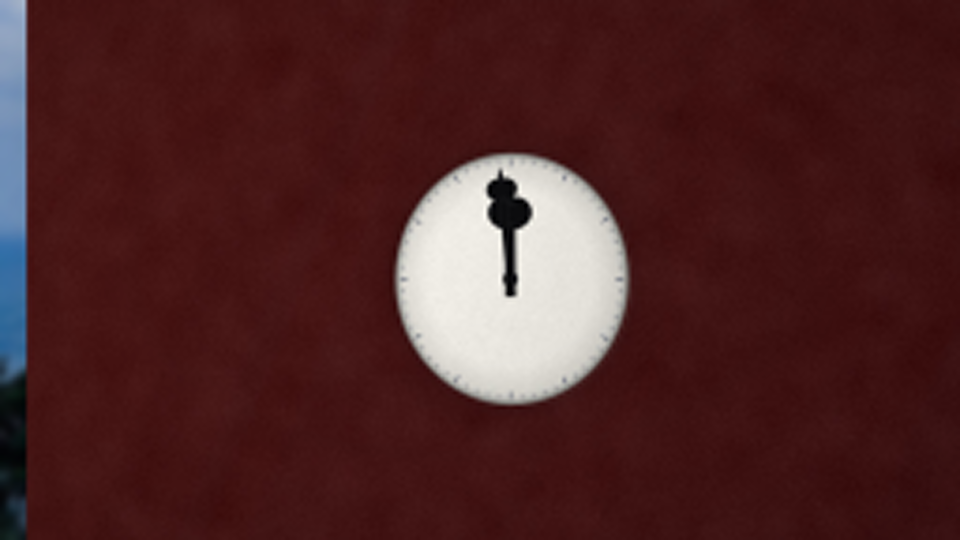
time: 11:59
